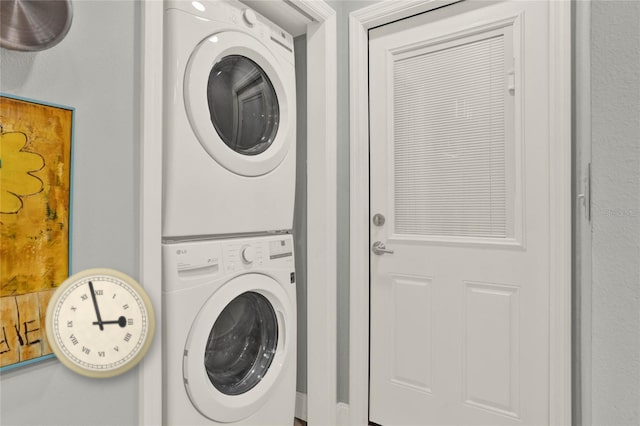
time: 2:58
